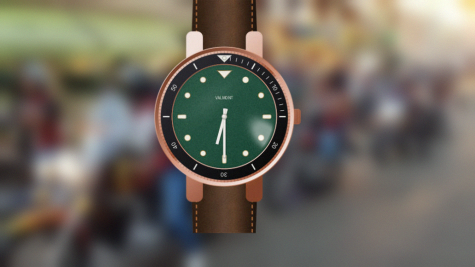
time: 6:30
